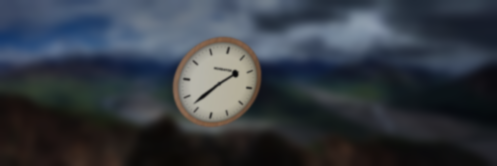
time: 1:37
